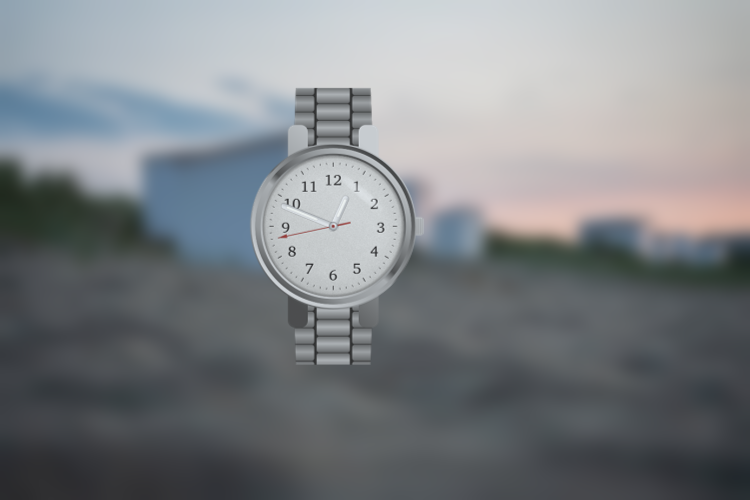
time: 12:48:43
